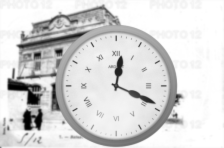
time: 12:19
